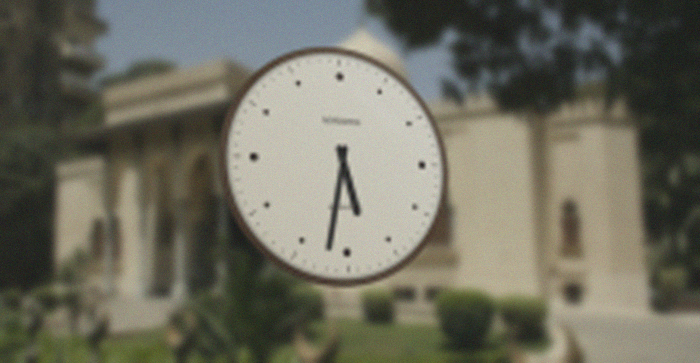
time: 5:32
